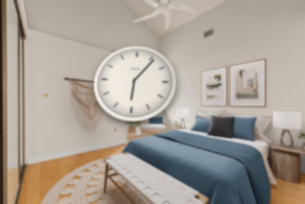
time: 6:06
